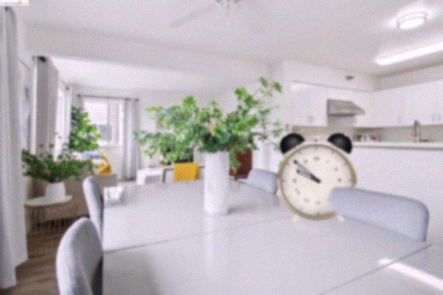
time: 9:52
